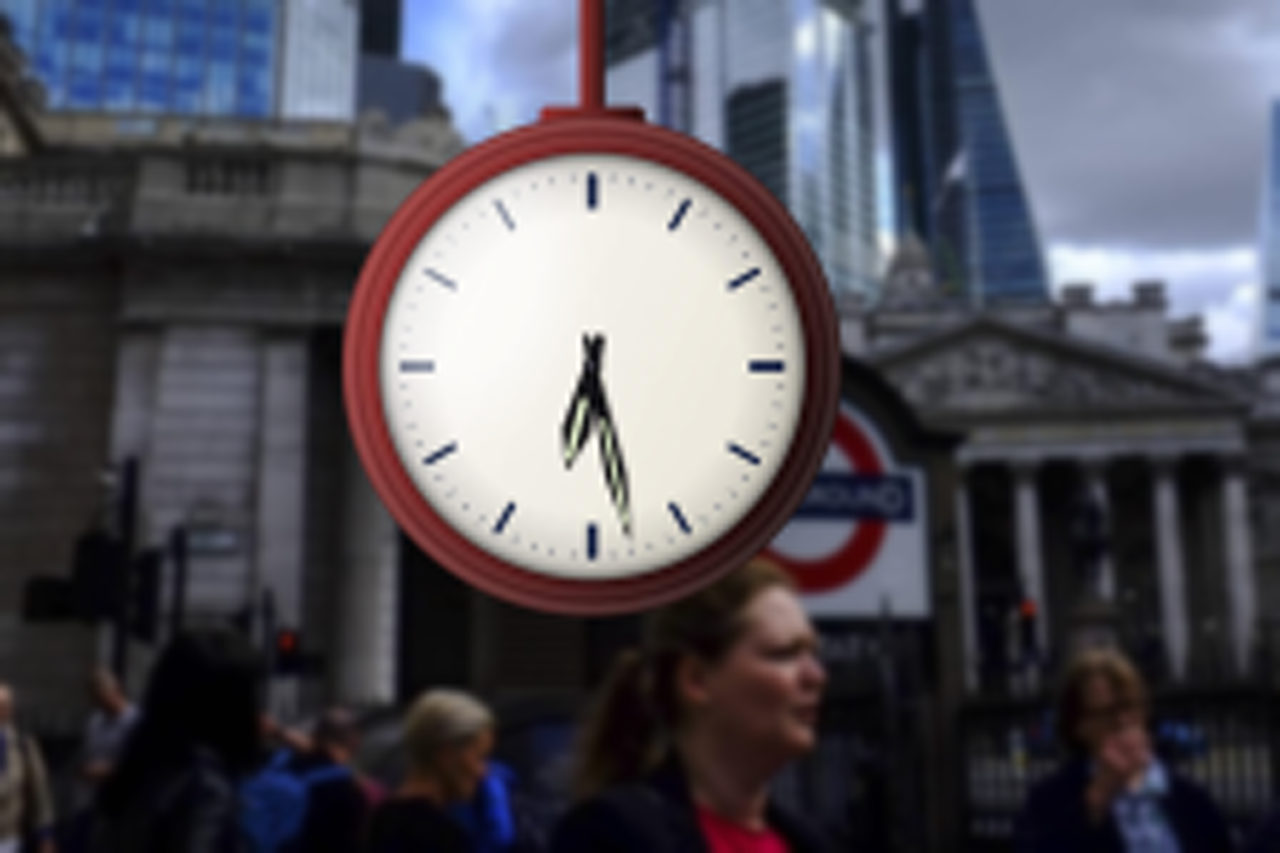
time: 6:28
